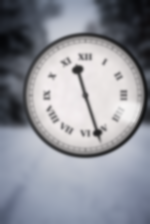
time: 11:27
